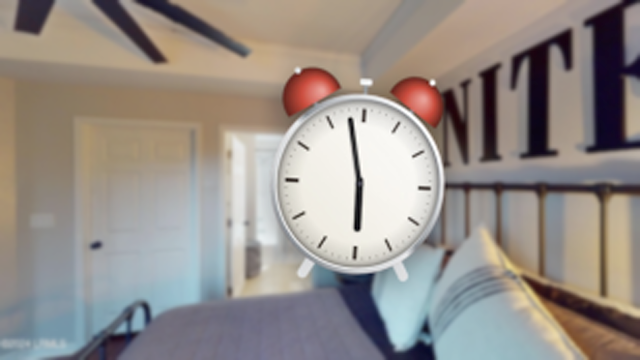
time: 5:58
